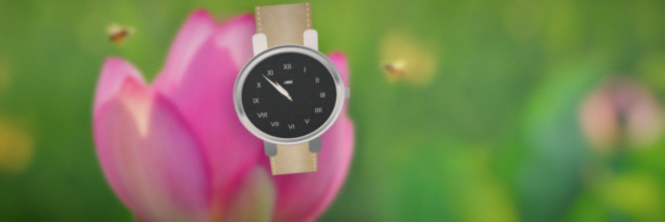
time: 10:53
